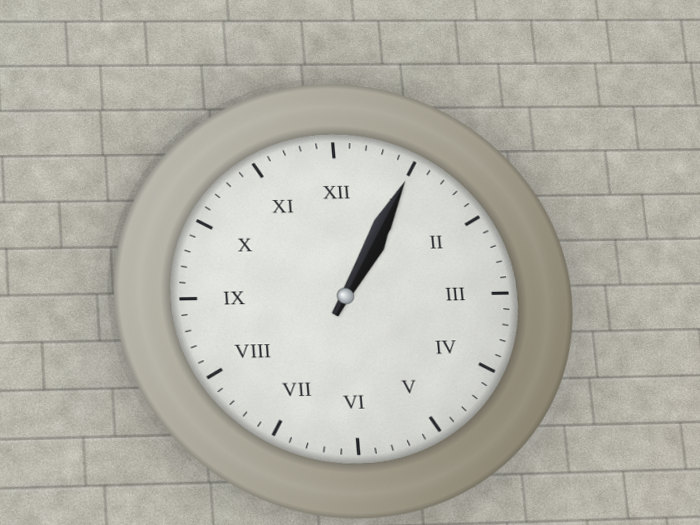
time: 1:05
